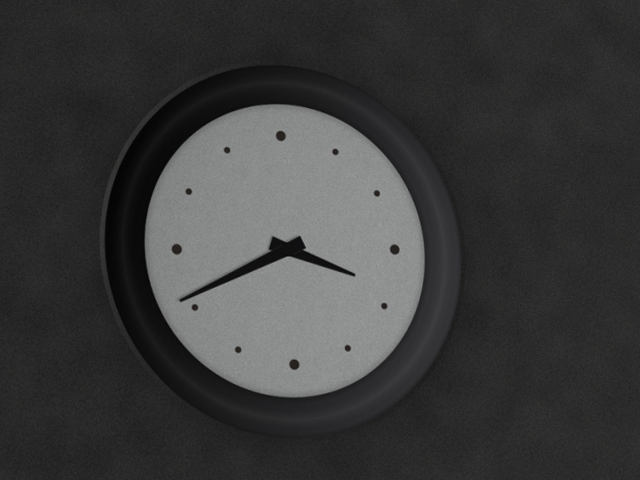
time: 3:41
